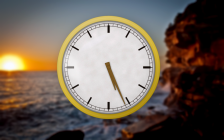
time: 5:26
